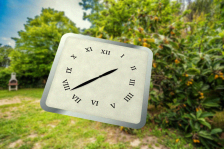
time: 1:38
